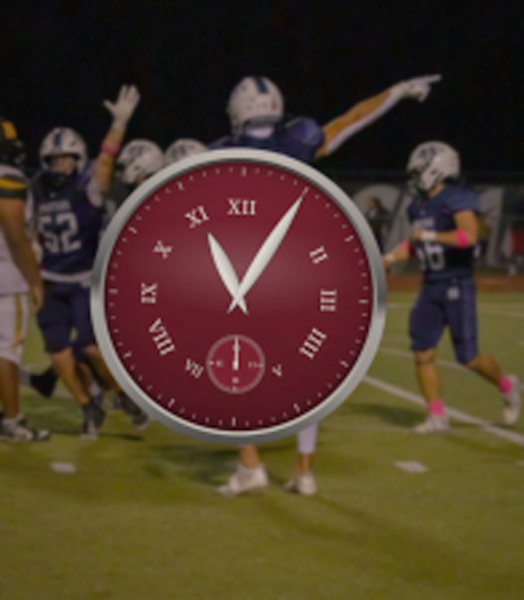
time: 11:05
